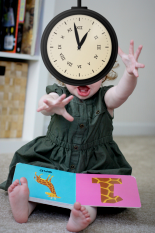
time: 12:58
